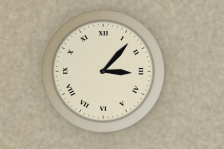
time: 3:07
